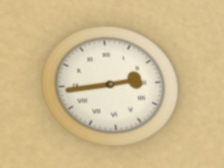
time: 2:44
